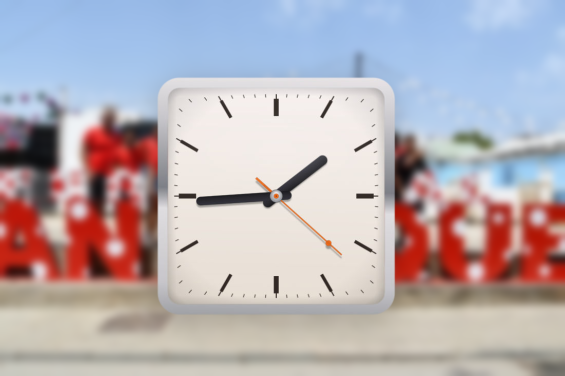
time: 1:44:22
